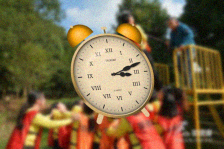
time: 3:12
